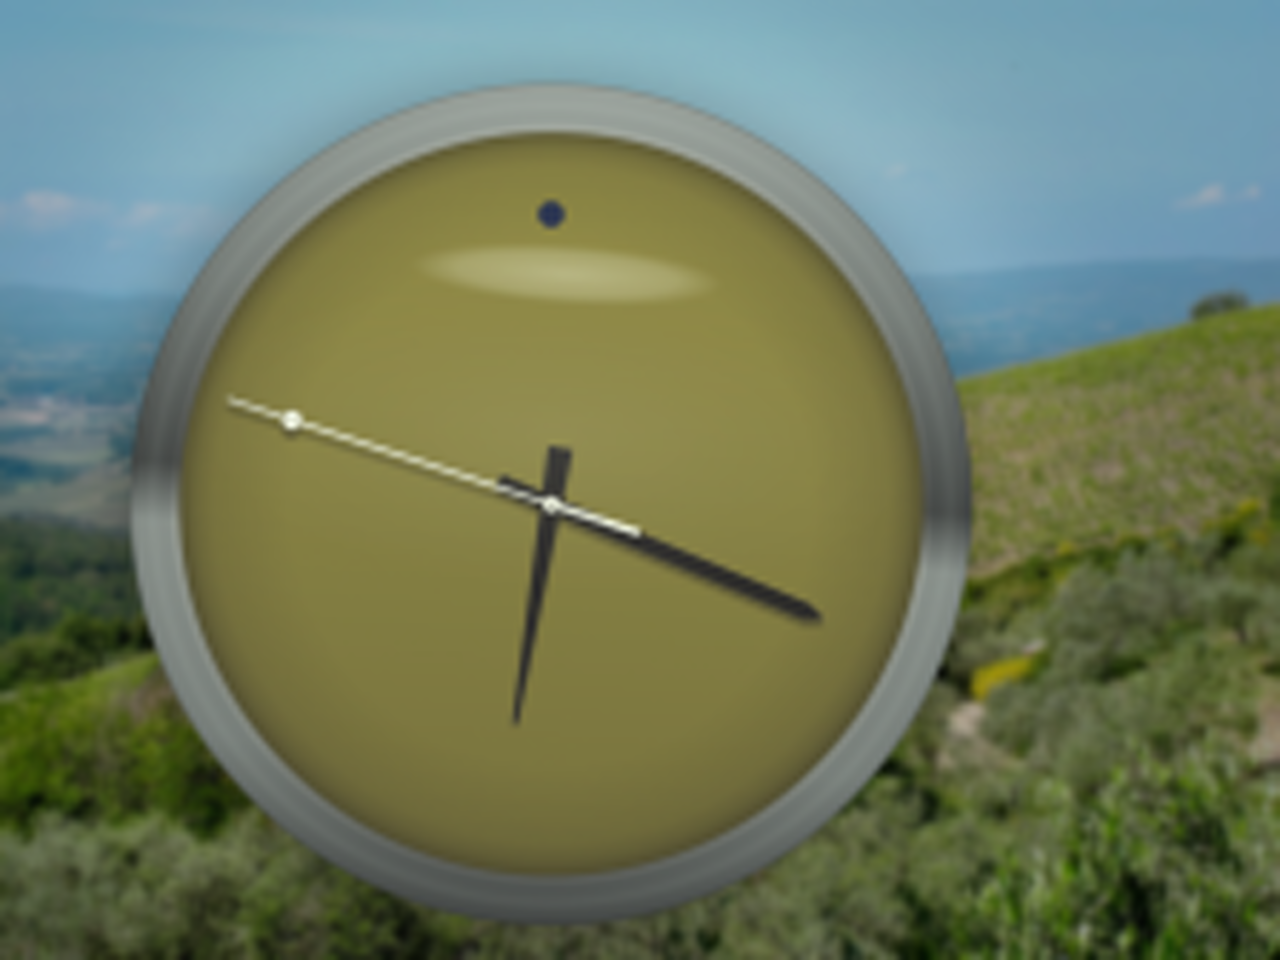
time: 6:18:48
